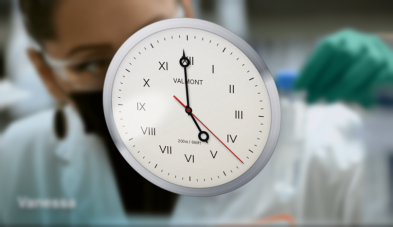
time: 4:59:22
